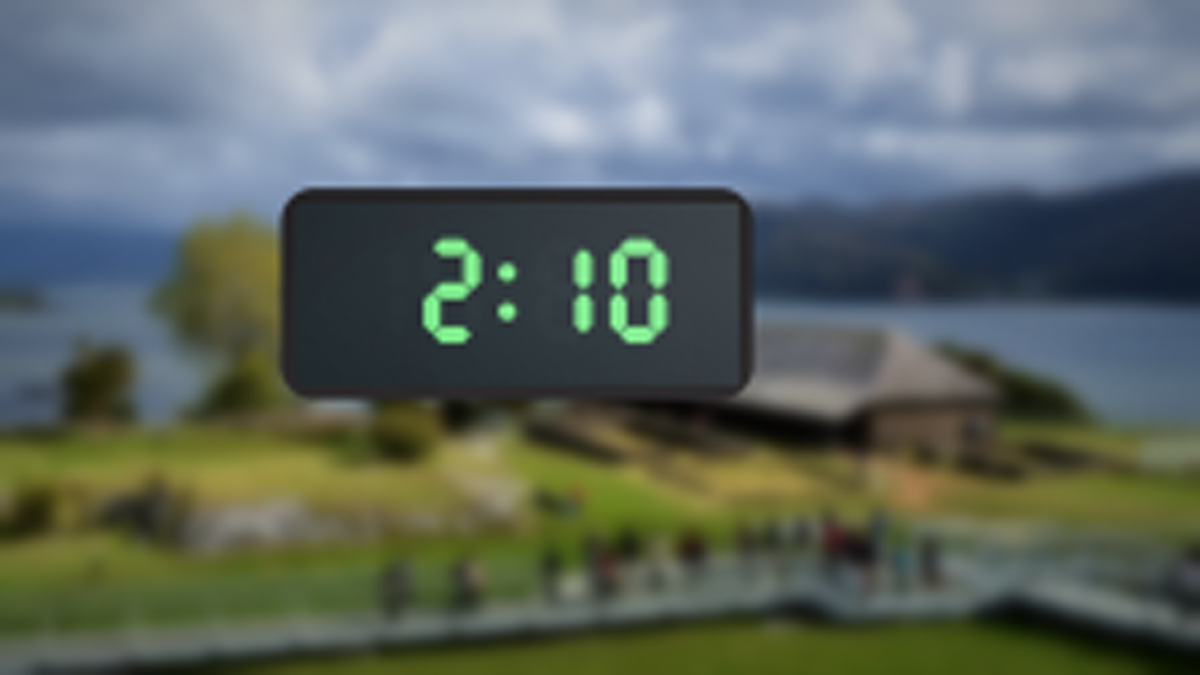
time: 2:10
